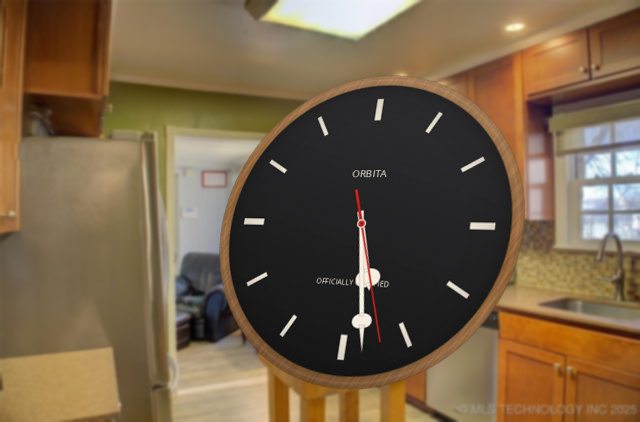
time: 5:28:27
